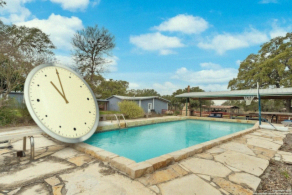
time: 11:00
